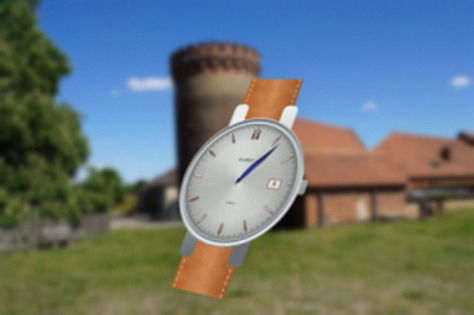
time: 1:06
